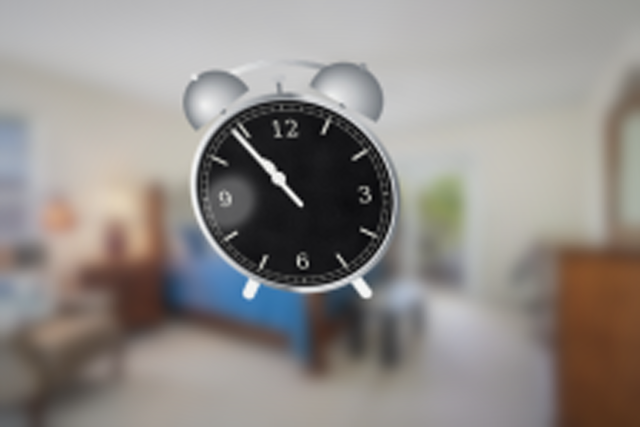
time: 10:54
